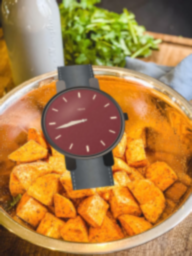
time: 8:43
